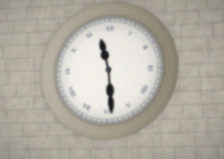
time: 11:29
